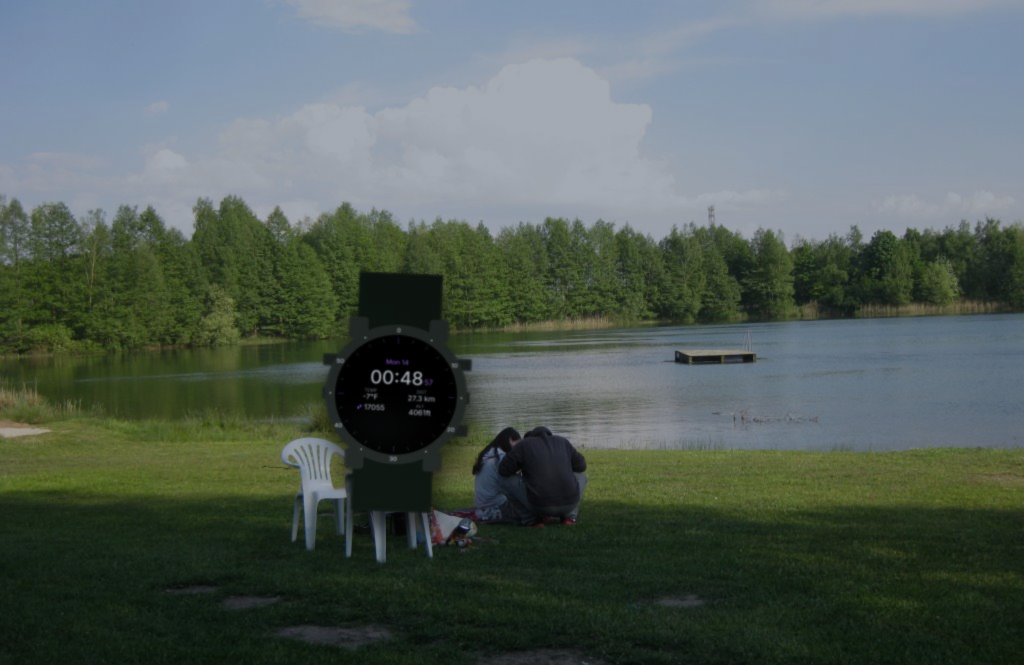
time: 0:48
